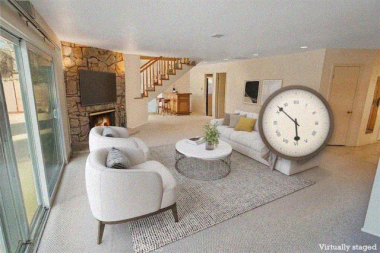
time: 5:52
